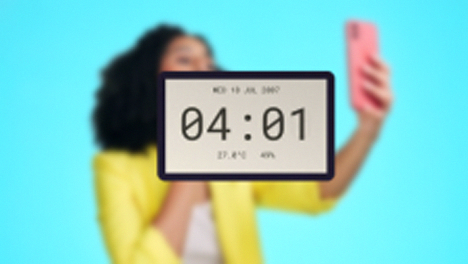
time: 4:01
